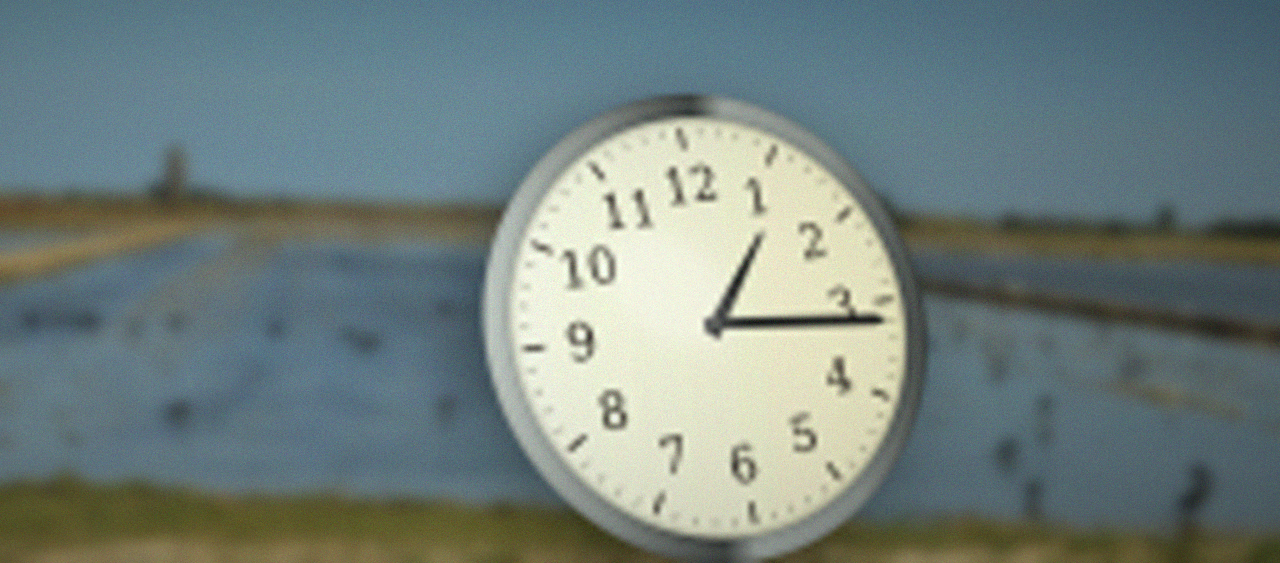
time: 1:16
